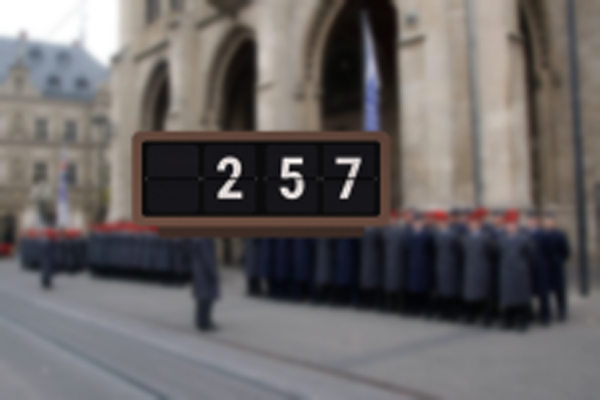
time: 2:57
